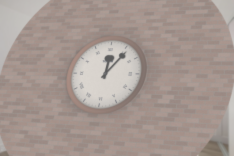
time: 12:06
